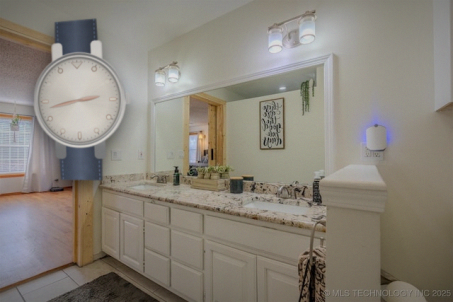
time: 2:43
